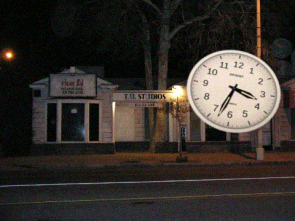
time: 3:33
